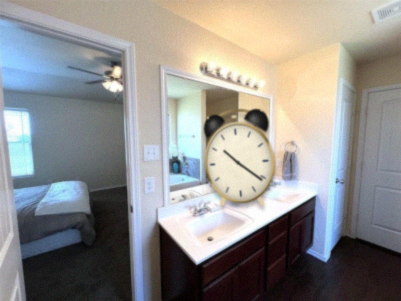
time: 10:21
